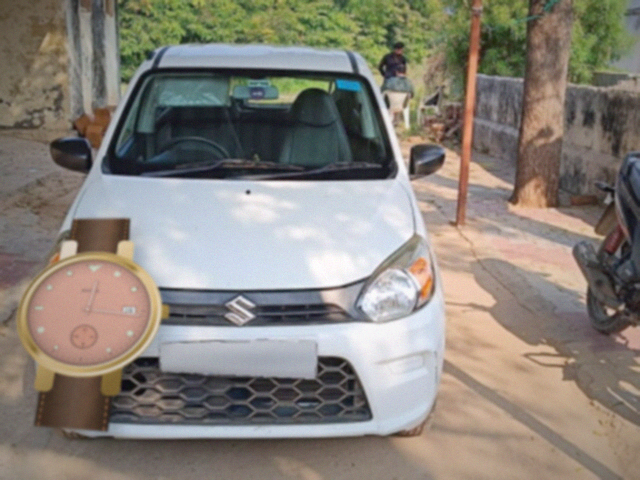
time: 12:16
